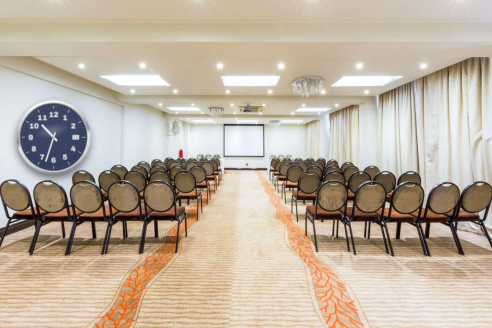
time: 10:33
